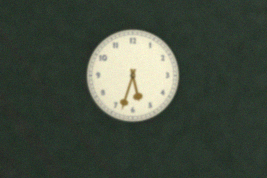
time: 5:33
